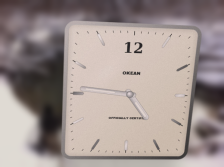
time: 4:46
